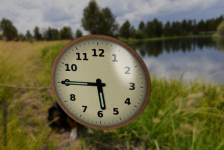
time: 5:45
